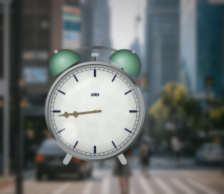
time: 8:44
